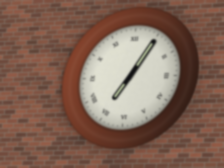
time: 7:05
